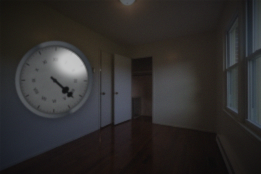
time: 4:22
